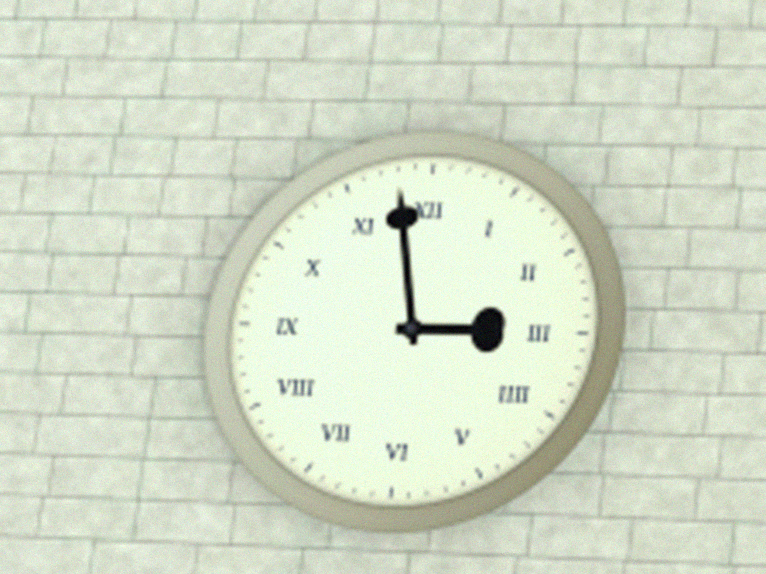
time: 2:58
